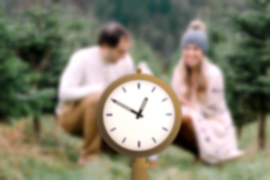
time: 12:50
